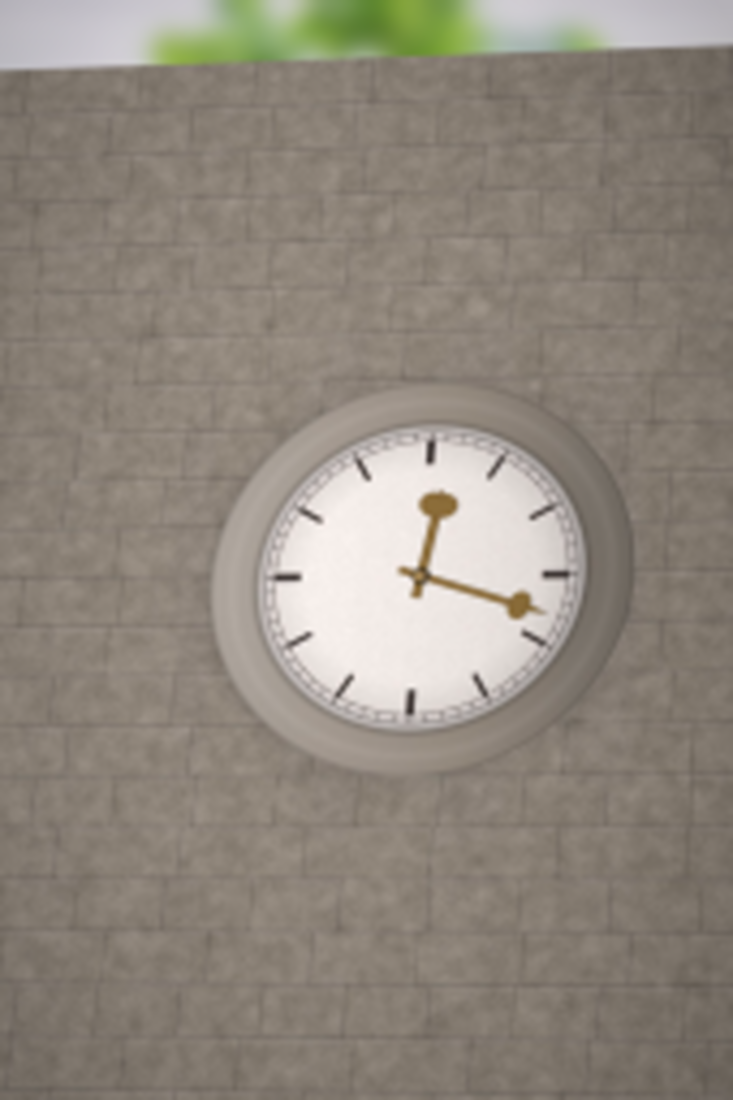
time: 12:18
